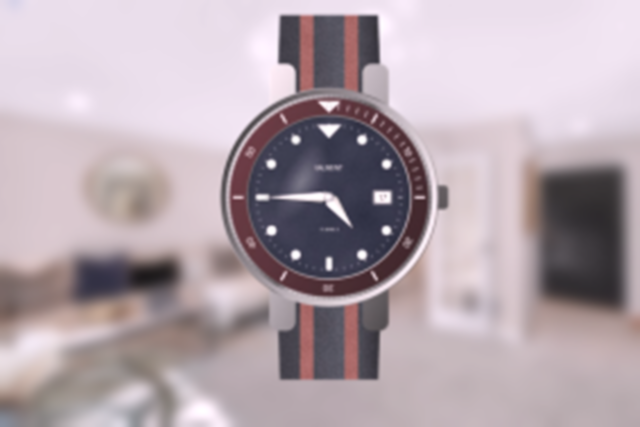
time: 4:45
